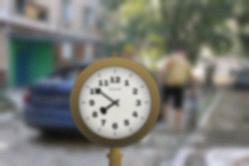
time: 7:51
